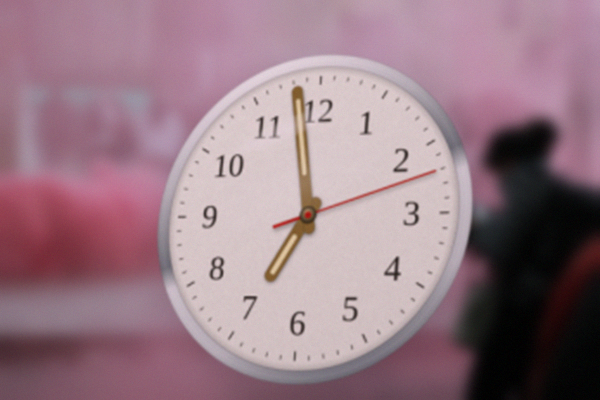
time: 6:58:12
